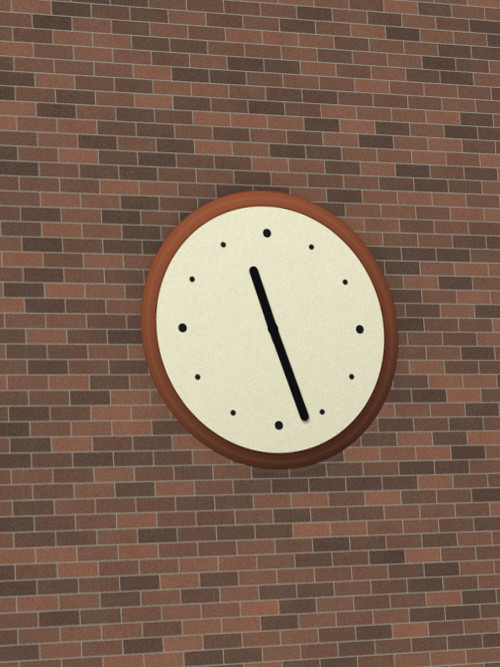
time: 11:27
